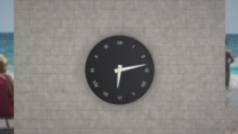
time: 6:13
